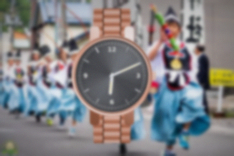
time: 6:11
